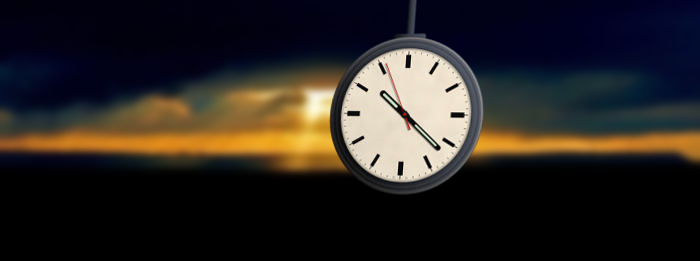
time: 10:21:56
